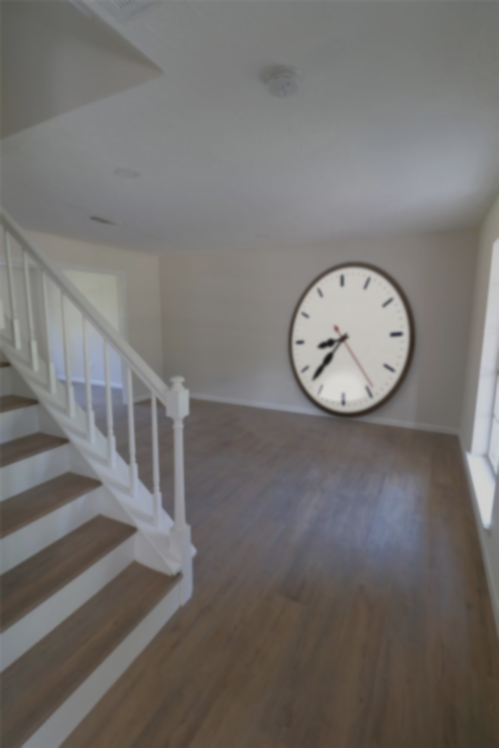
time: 8:37:24
